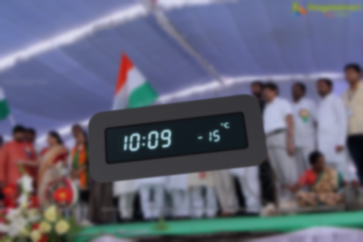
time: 10:09
